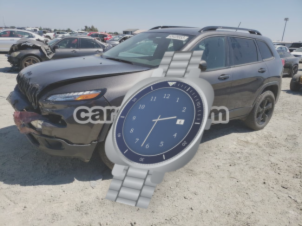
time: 2:32
